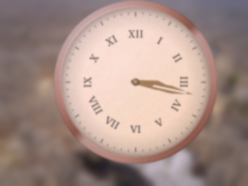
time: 3:17
